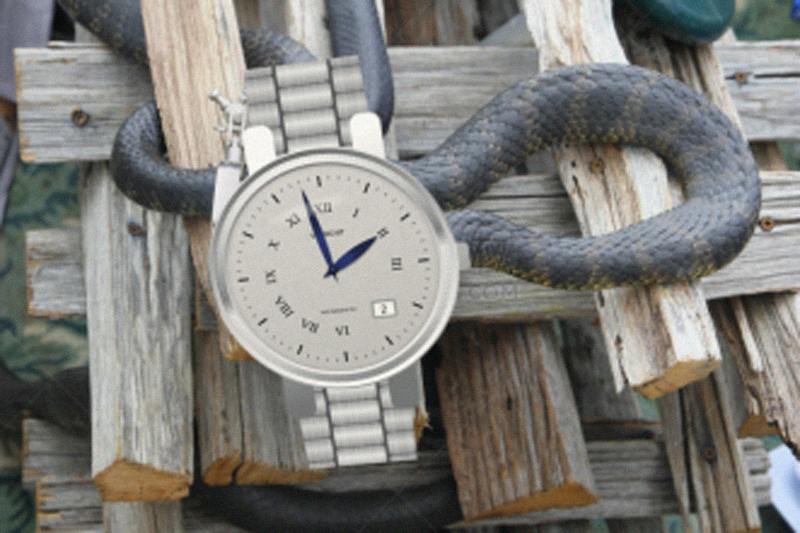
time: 1:58
